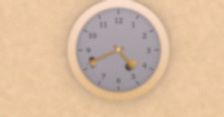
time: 4:41
